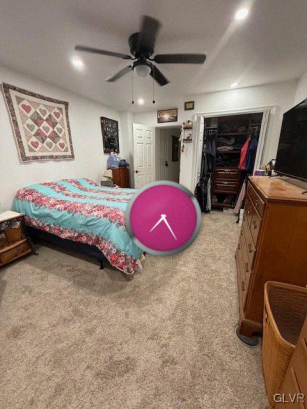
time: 7:25
